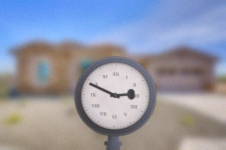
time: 2:49
